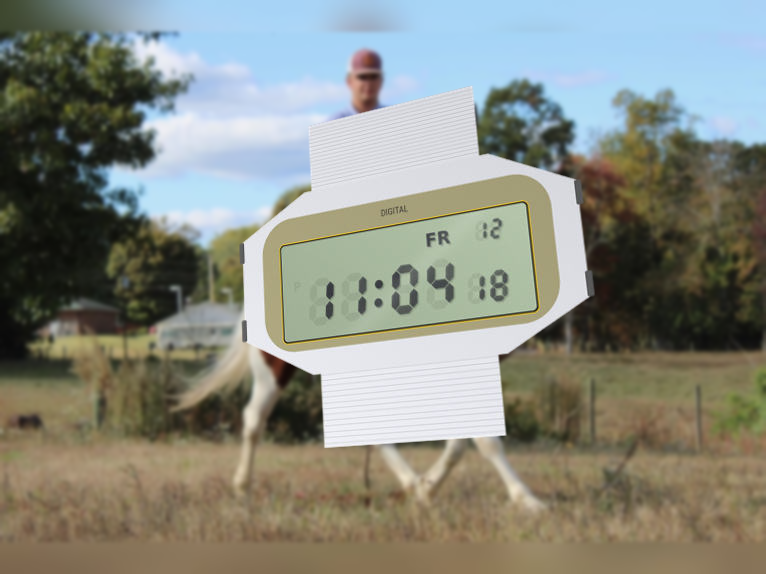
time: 11:04:18
